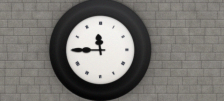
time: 11:45
